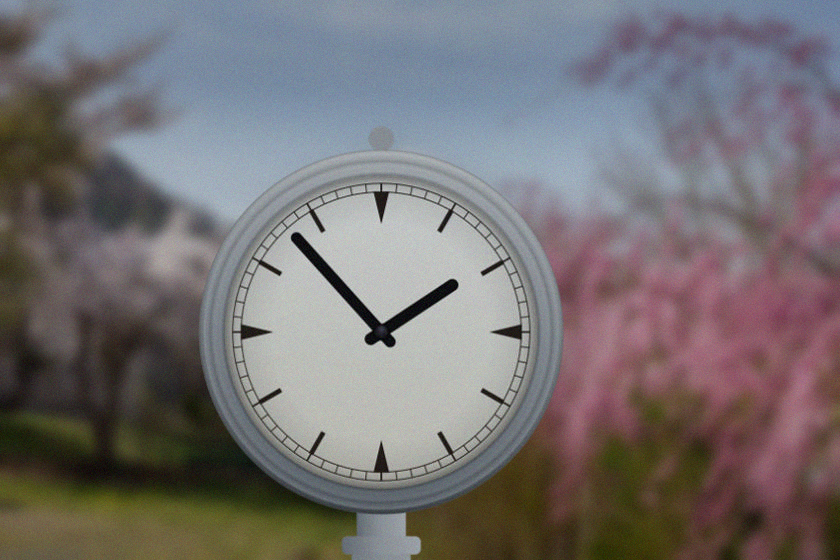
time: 1:53
